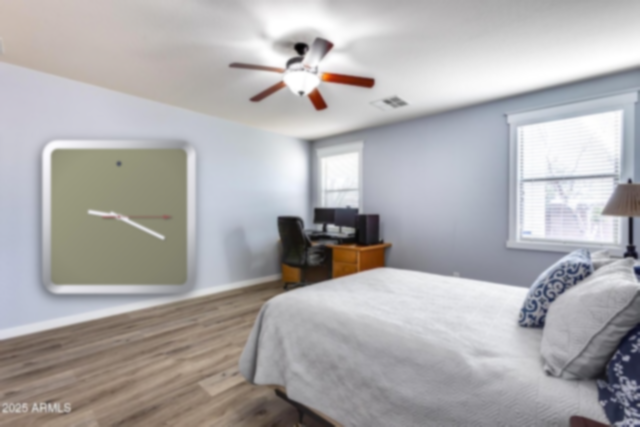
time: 9:19:15
